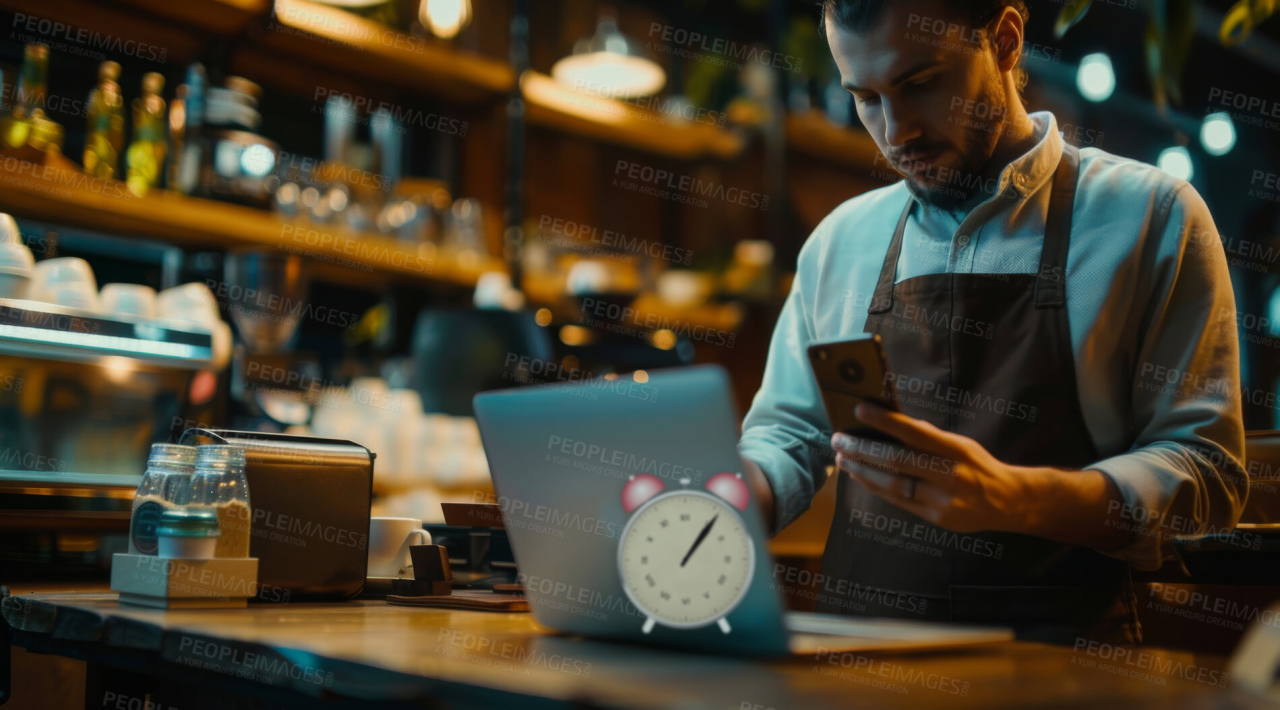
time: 1:06
